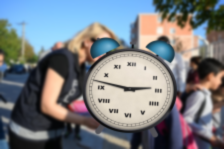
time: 2:47
